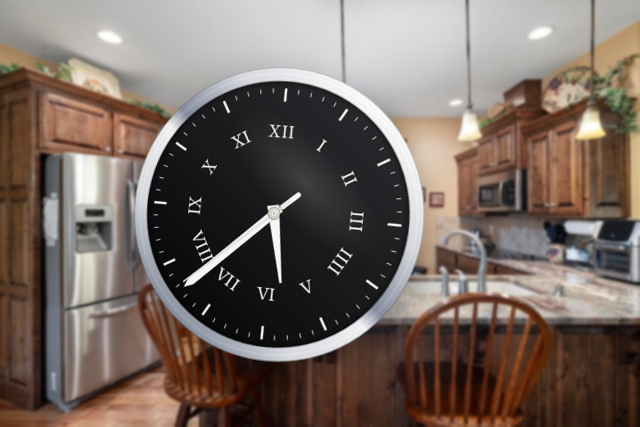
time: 5:37:38
